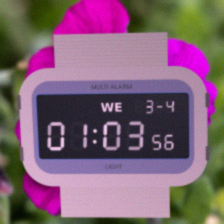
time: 1:03:56
